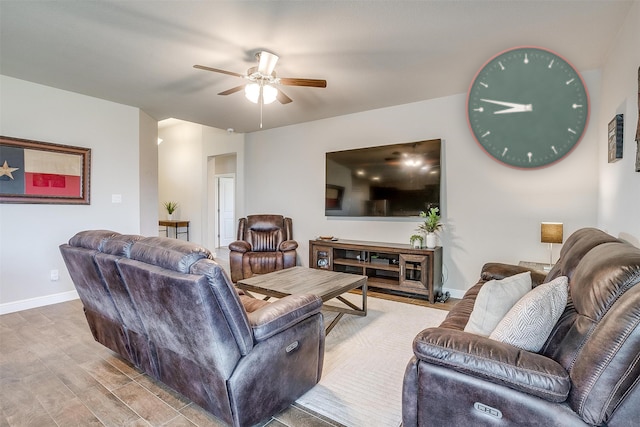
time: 8:47
